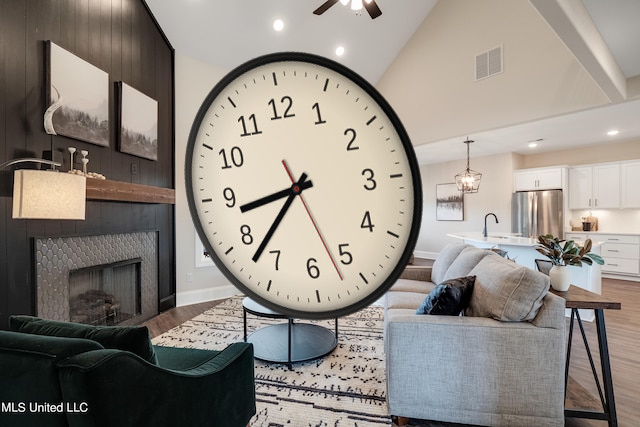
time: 8:37:27
